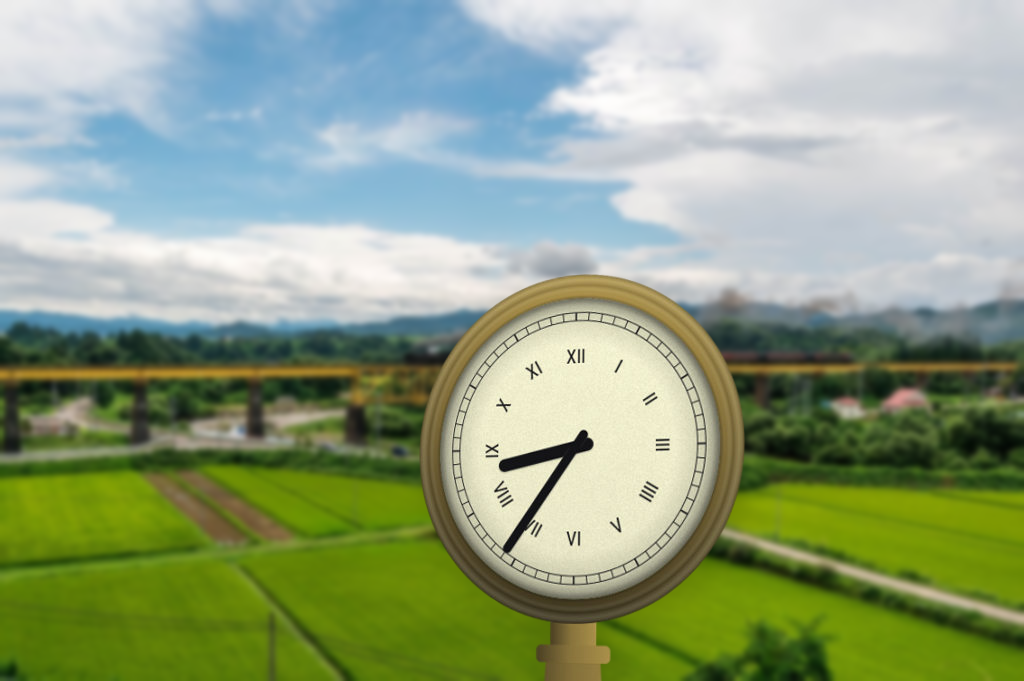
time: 8:36
